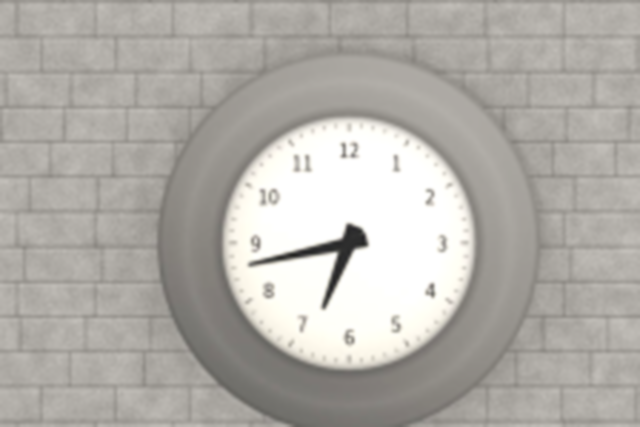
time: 6:43
